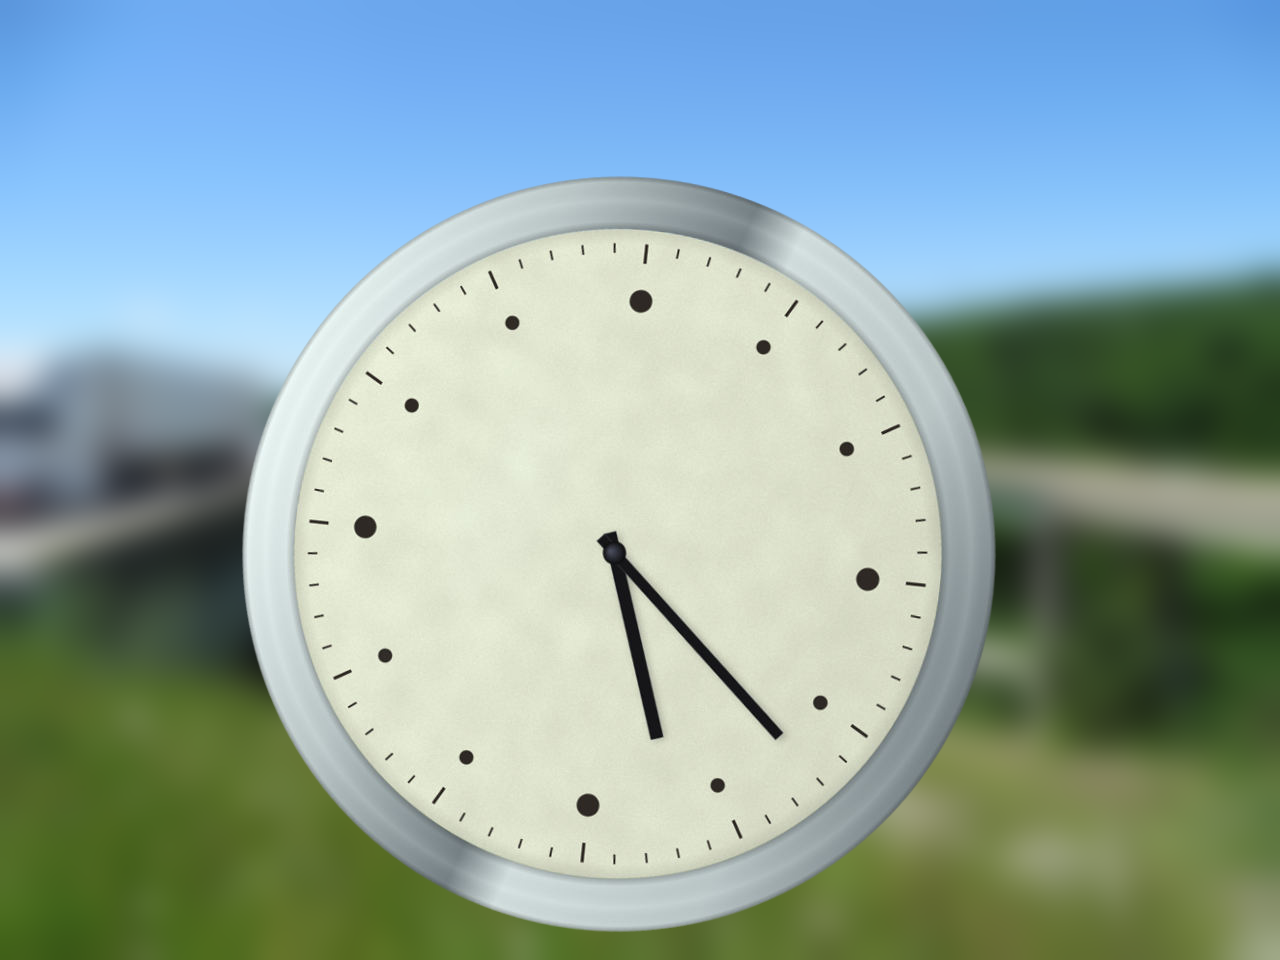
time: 5:22
